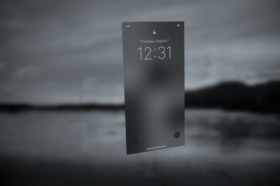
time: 12:31
